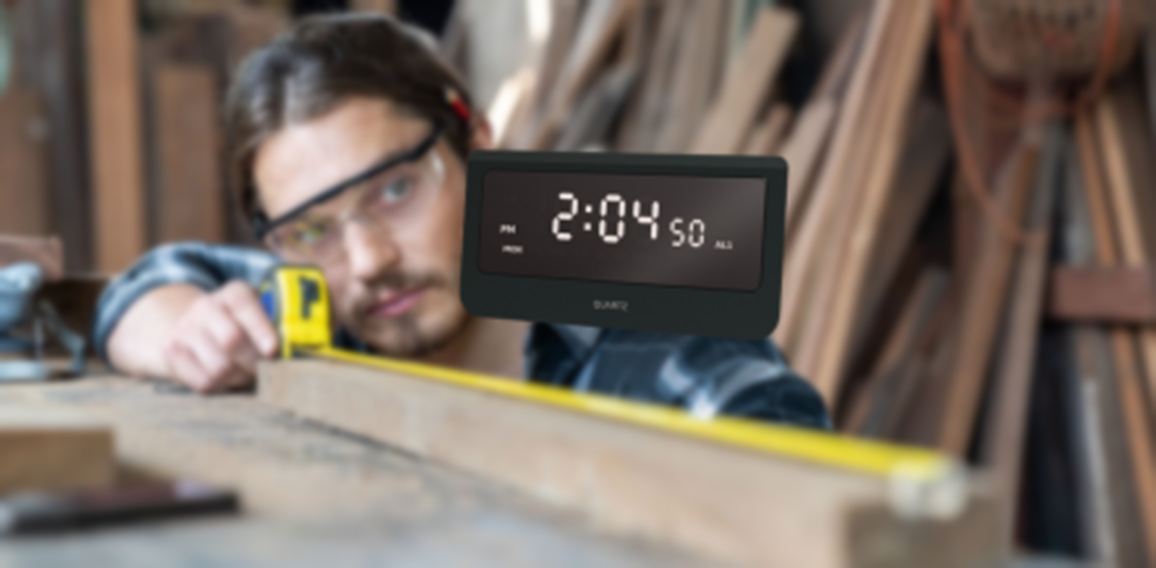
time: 2:04:50
